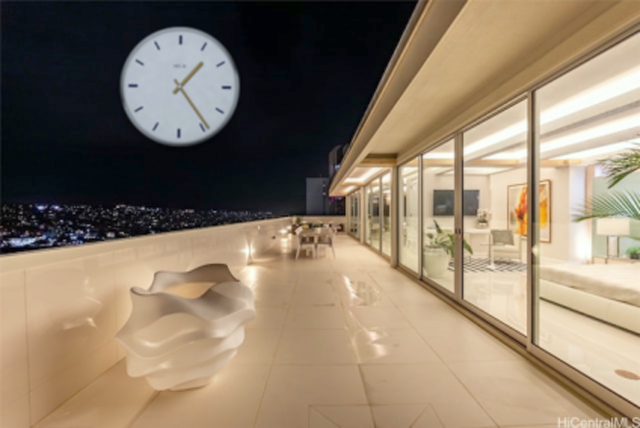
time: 1:24
